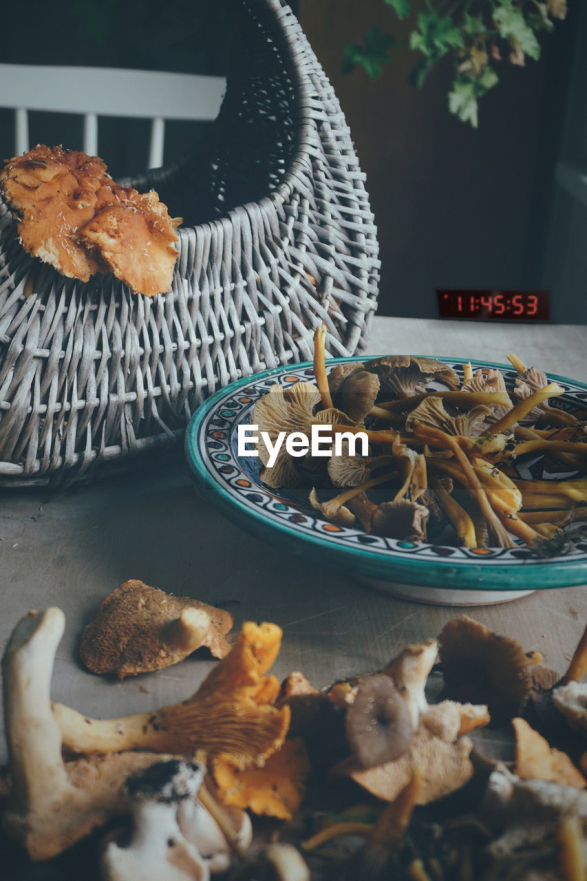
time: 11:45:53
